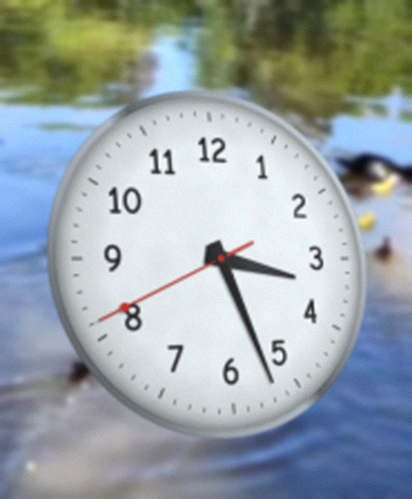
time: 3:26:41
